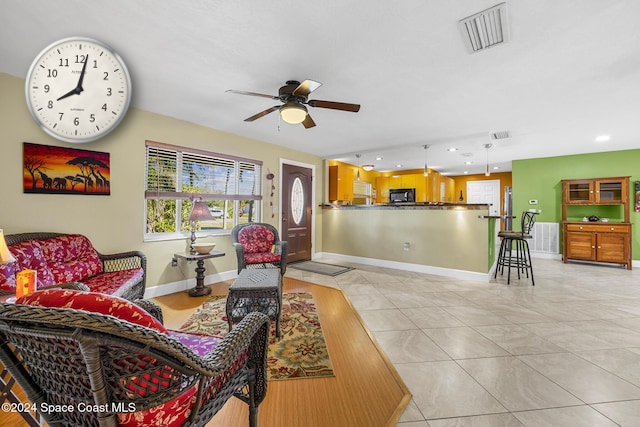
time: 8:02
